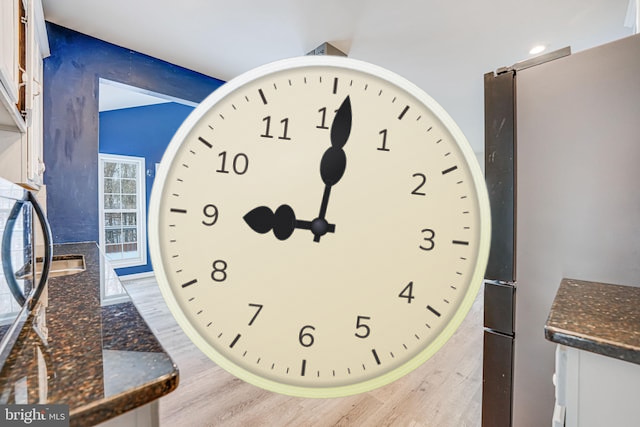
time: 9:01
